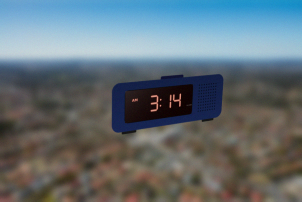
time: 3:14
